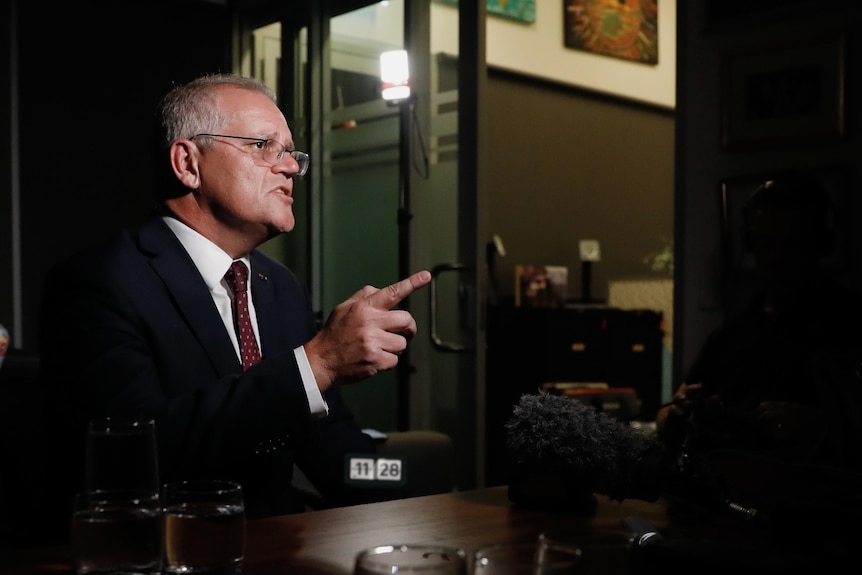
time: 11:28
